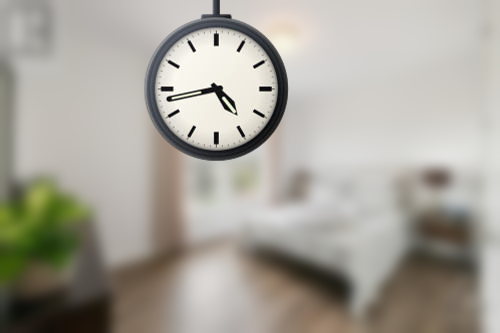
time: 4:43
